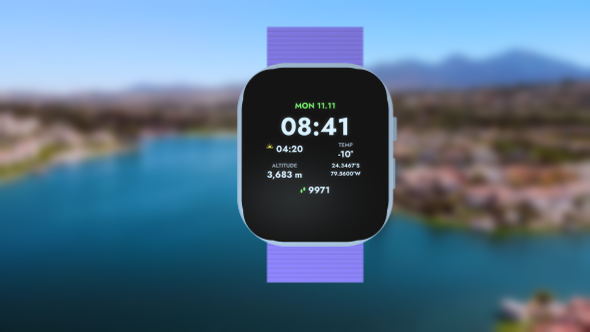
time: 8:41
